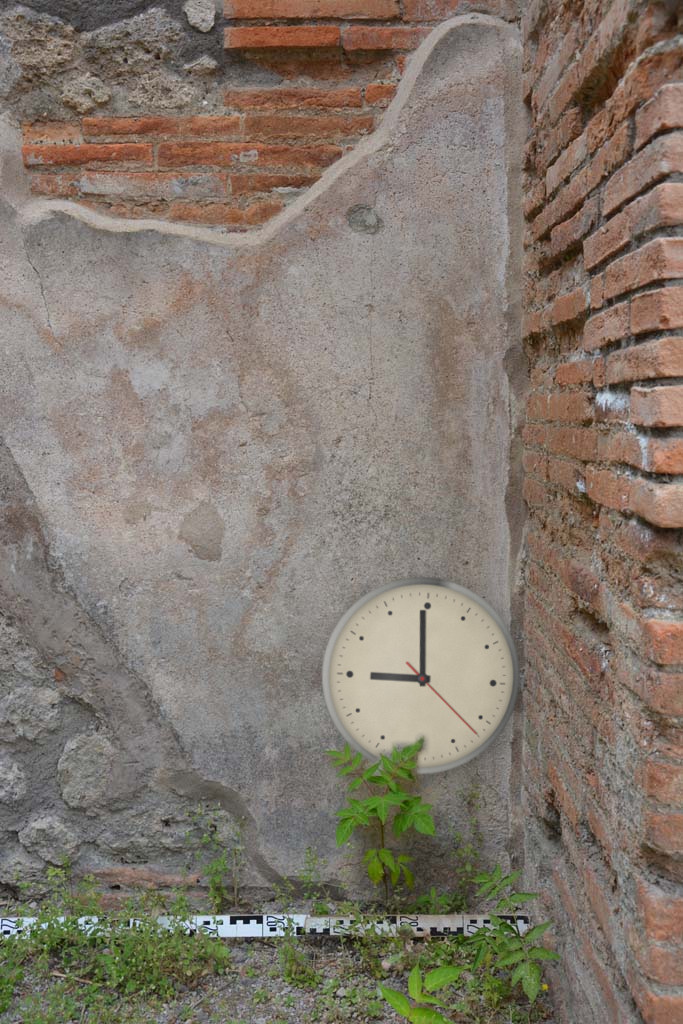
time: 8:59:22
